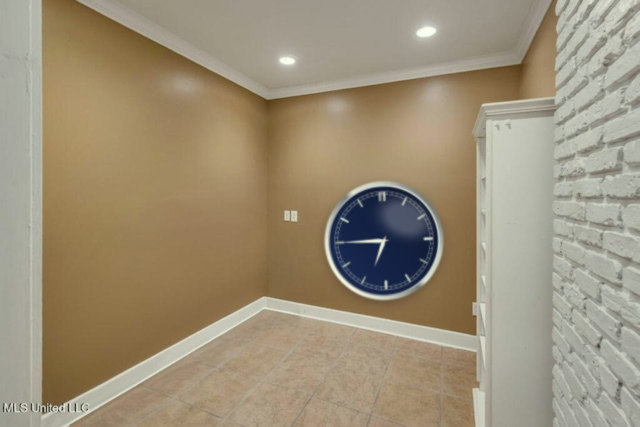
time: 6:45
